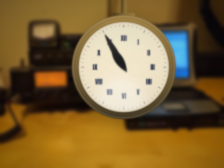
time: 10:55
